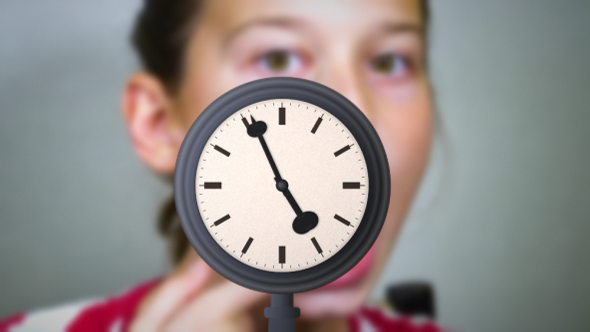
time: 4:56
